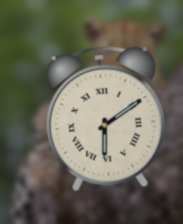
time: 6:10
